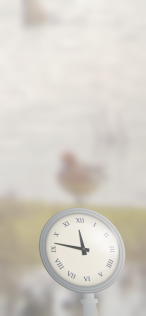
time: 11:47
